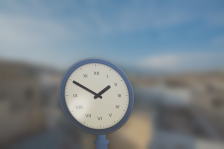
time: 1:50
